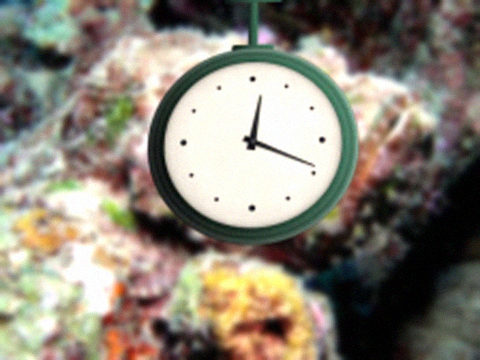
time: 12:19
